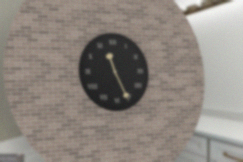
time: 11:26
